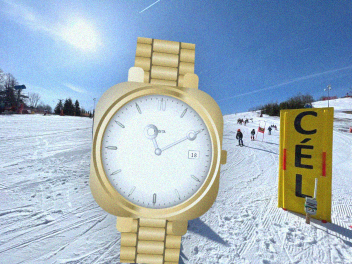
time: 11:10
